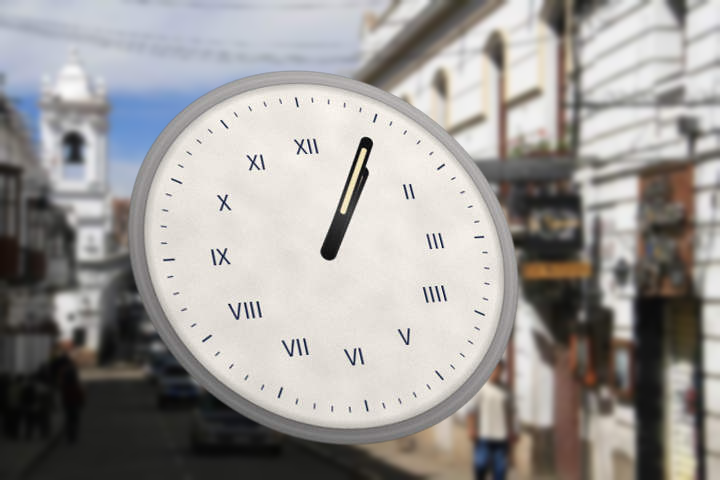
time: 1:05
